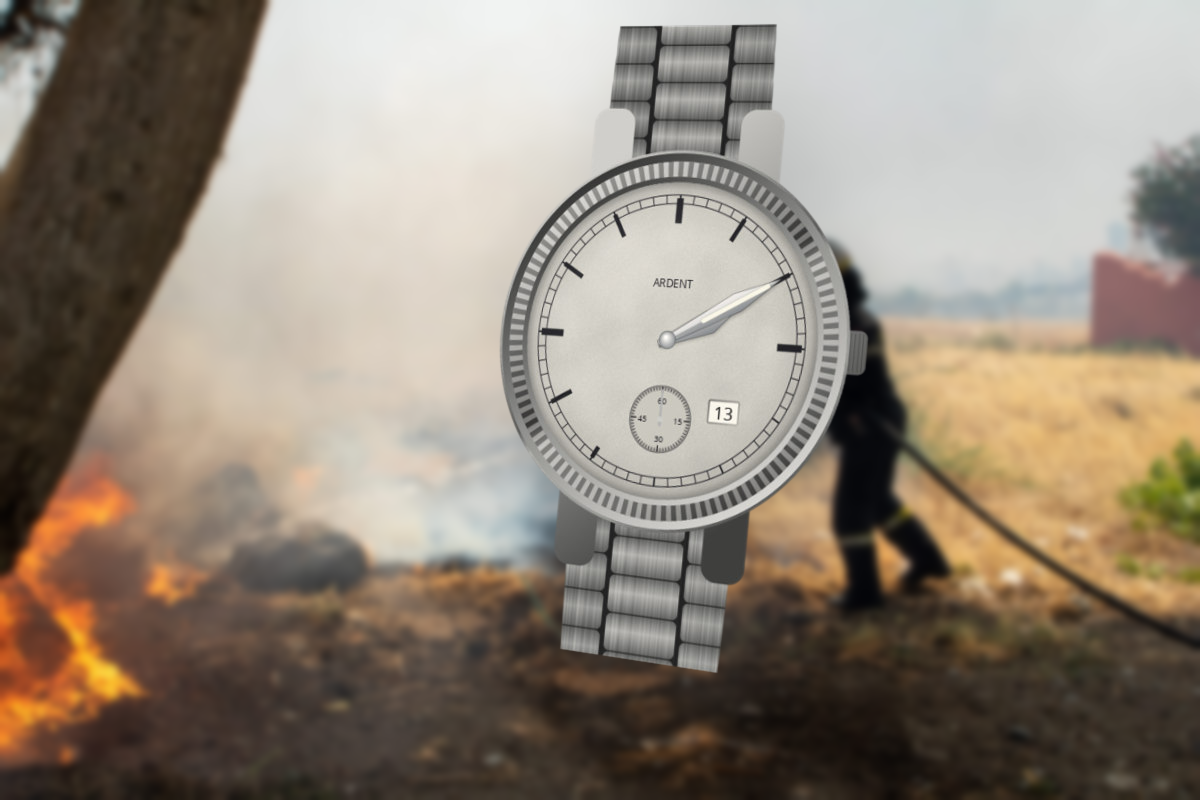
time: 2:10
